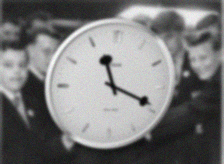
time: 11:19
